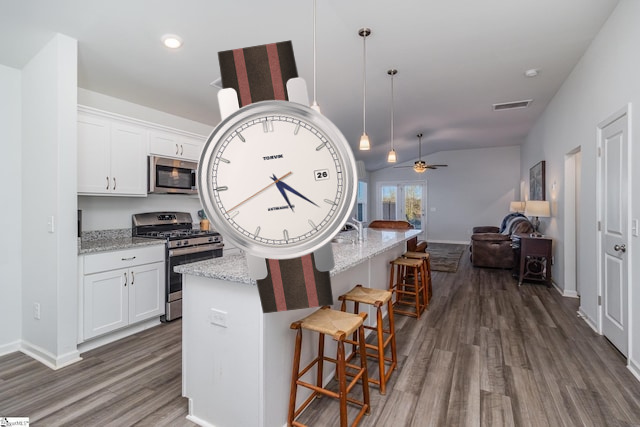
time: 5:21:41
